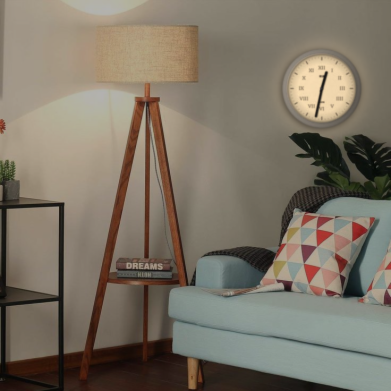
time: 12:32
